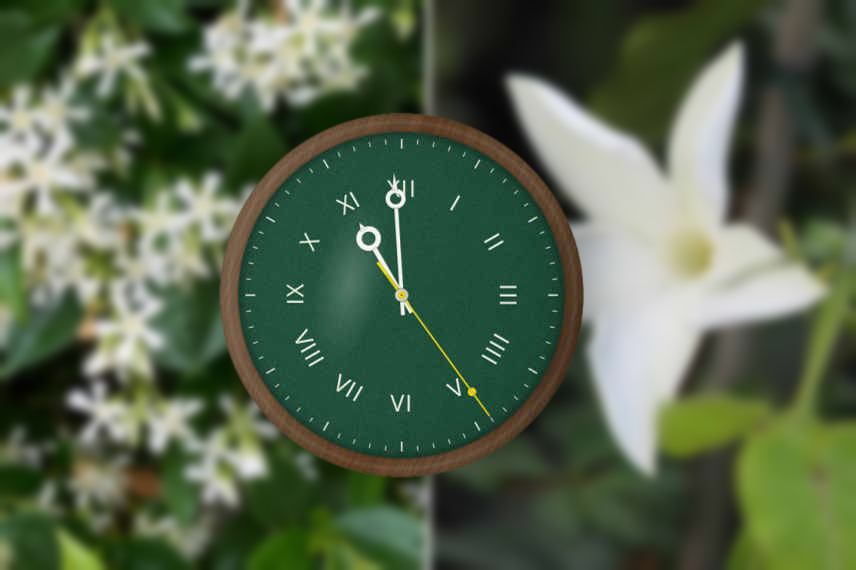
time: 10:59:24
